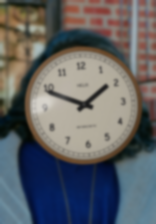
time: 1:49
